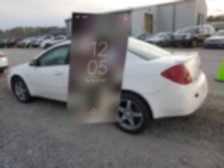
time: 12:05
